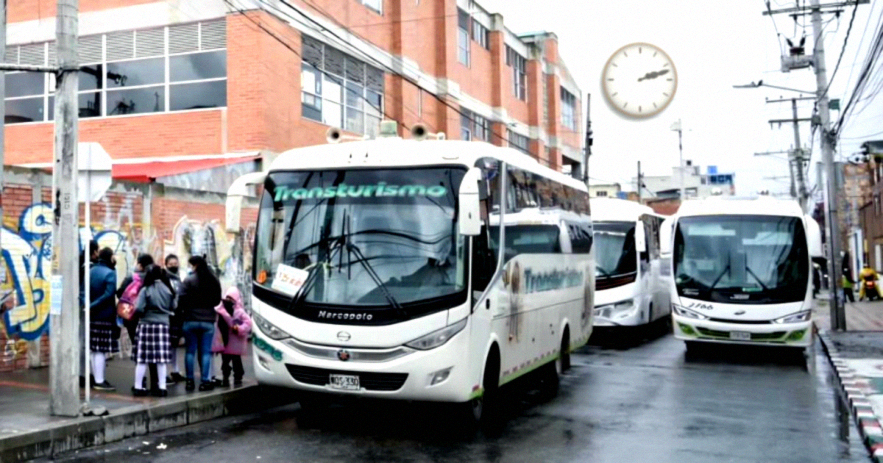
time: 2:12
